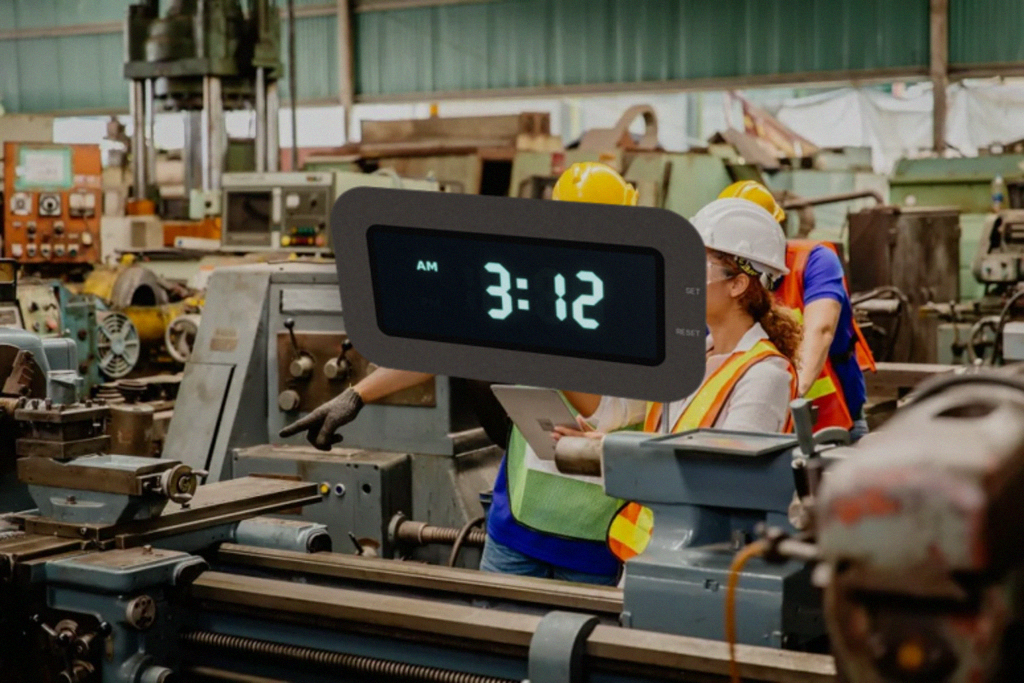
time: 3:12
